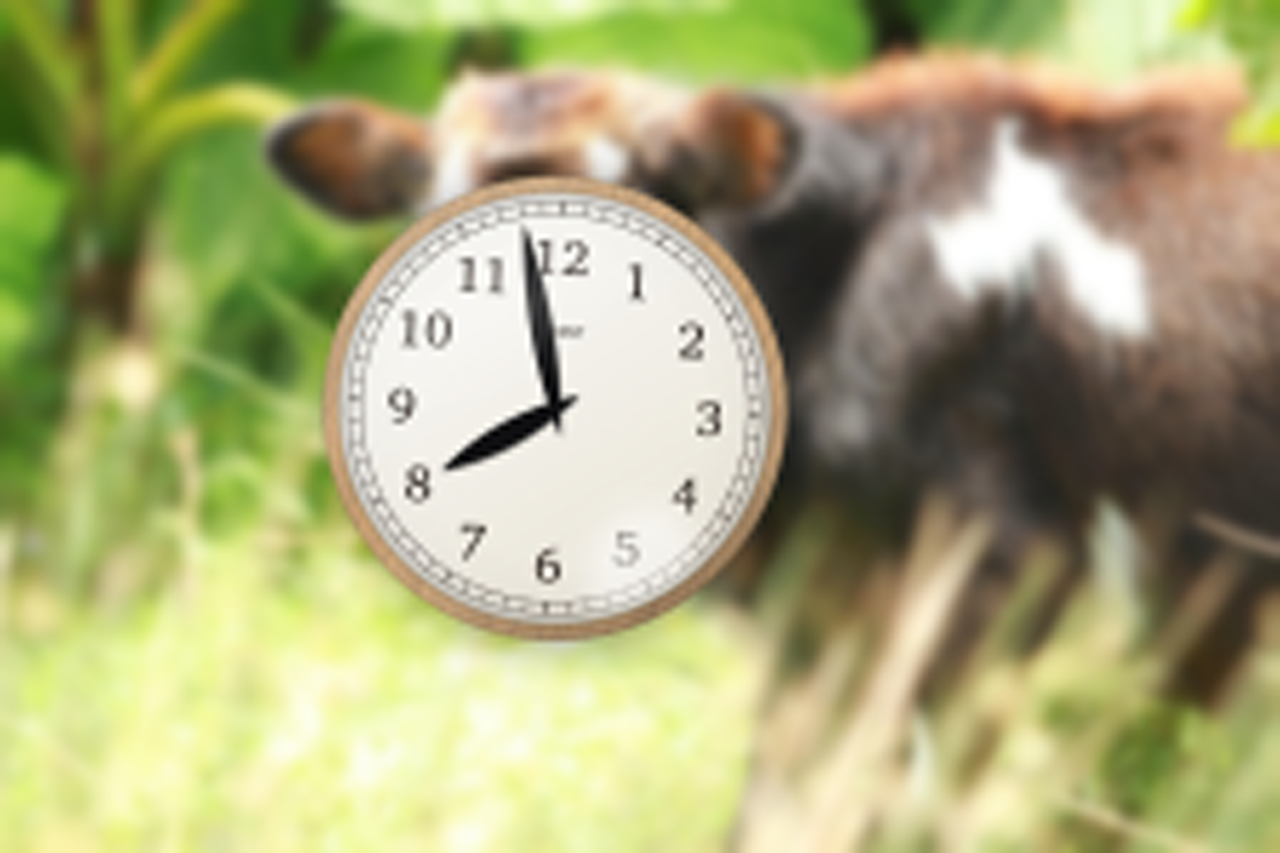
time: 7:58
